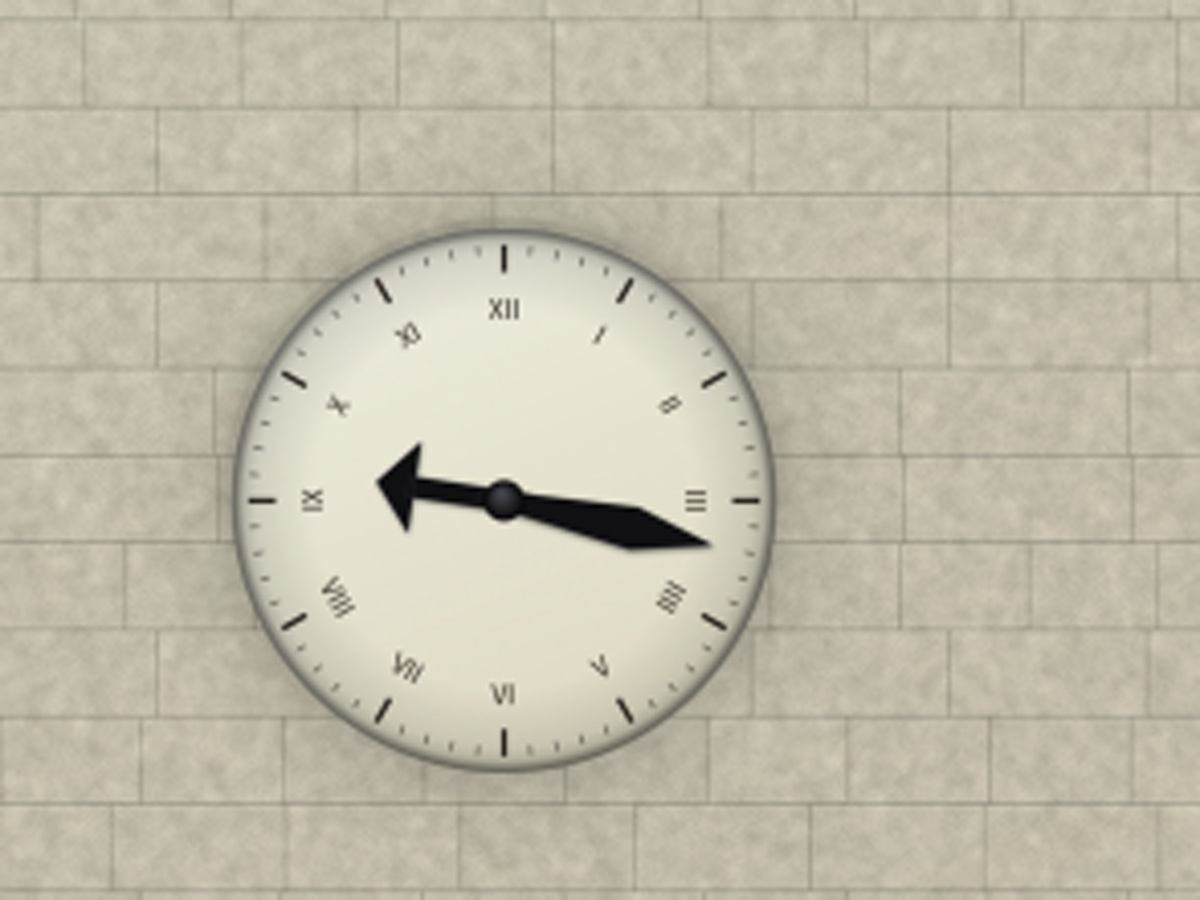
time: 9:17
